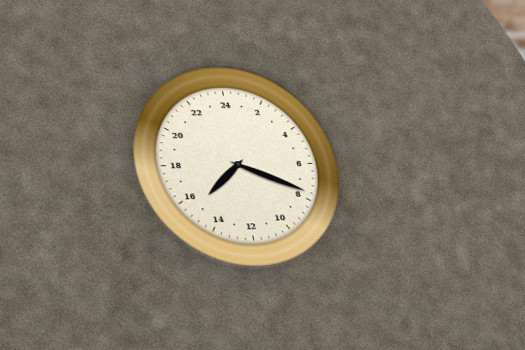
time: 15:19
